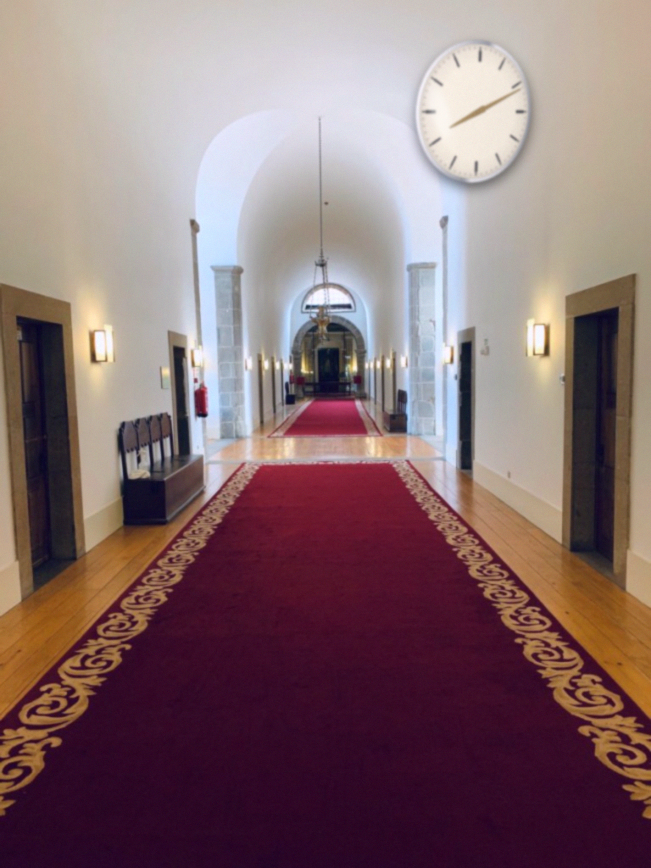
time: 8:11
